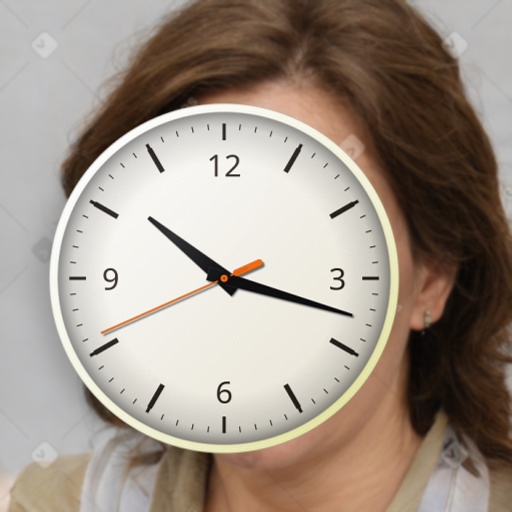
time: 10:17:41
